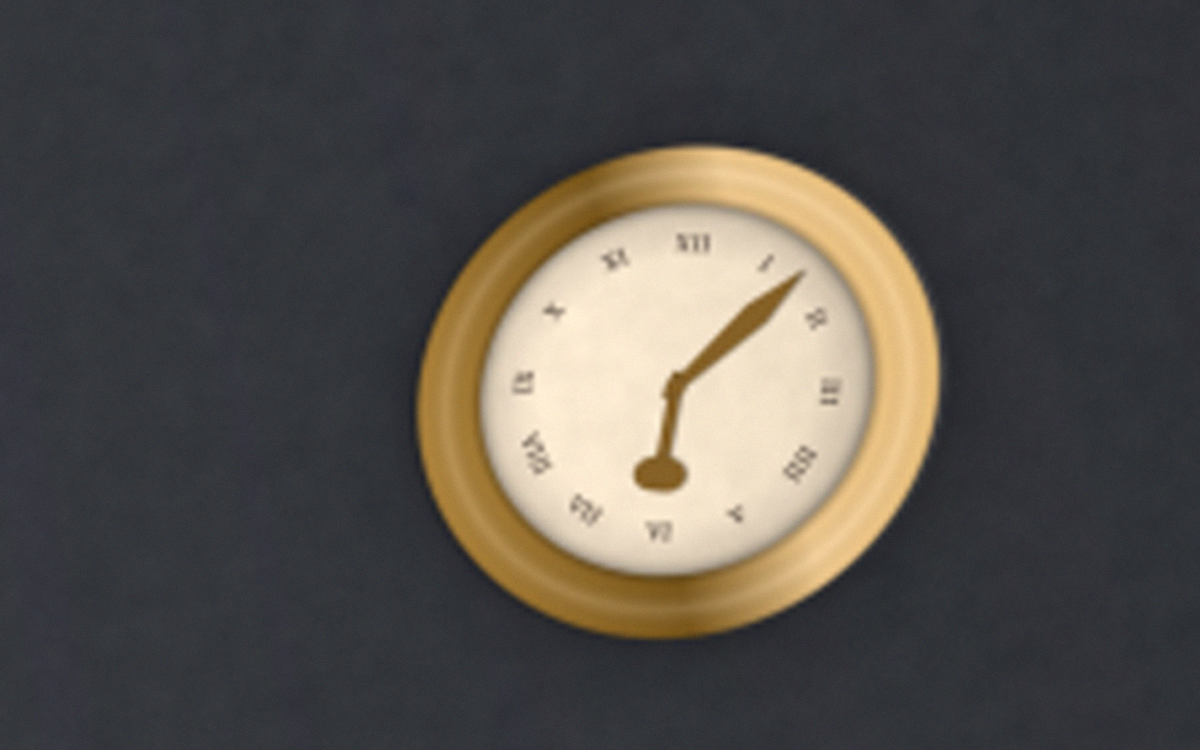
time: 6:07
